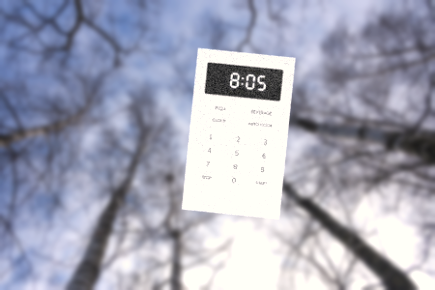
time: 8:05
